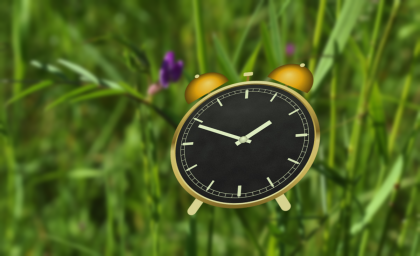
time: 1:49
